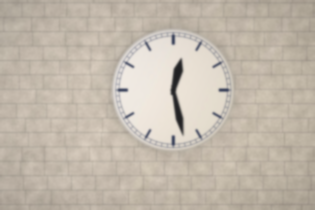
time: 12:28
